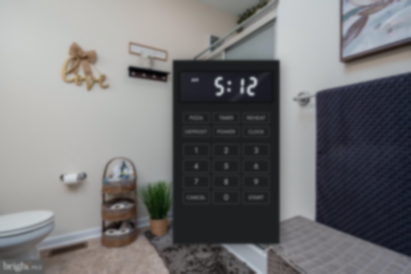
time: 5:12
